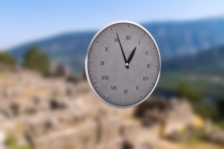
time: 12:56
